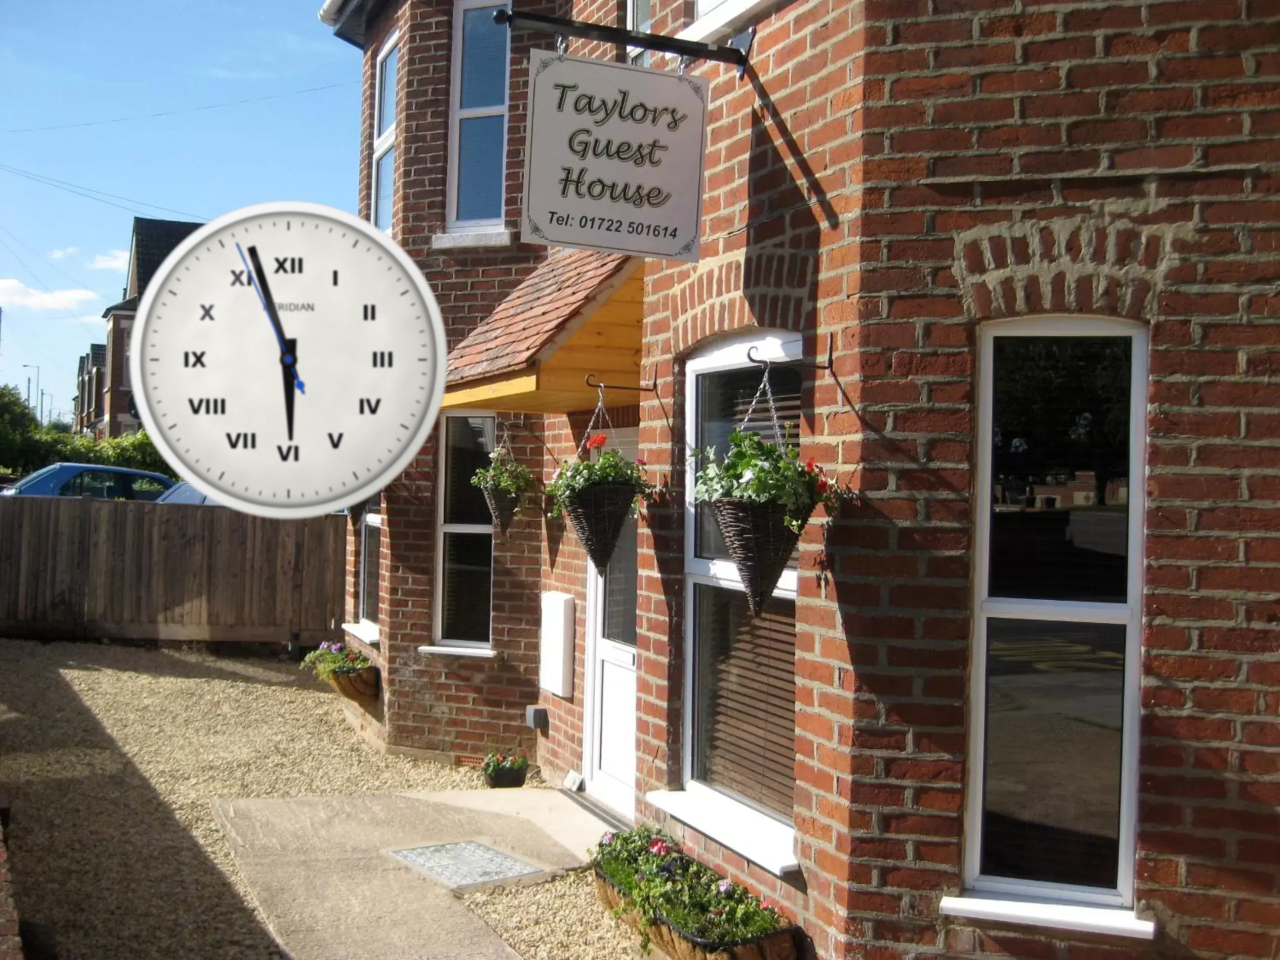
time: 5:56:56
